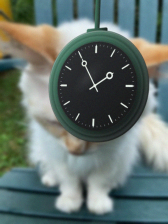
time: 1:55
